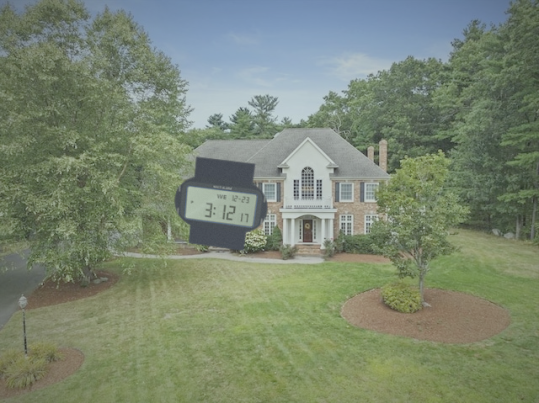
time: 3:12:17
